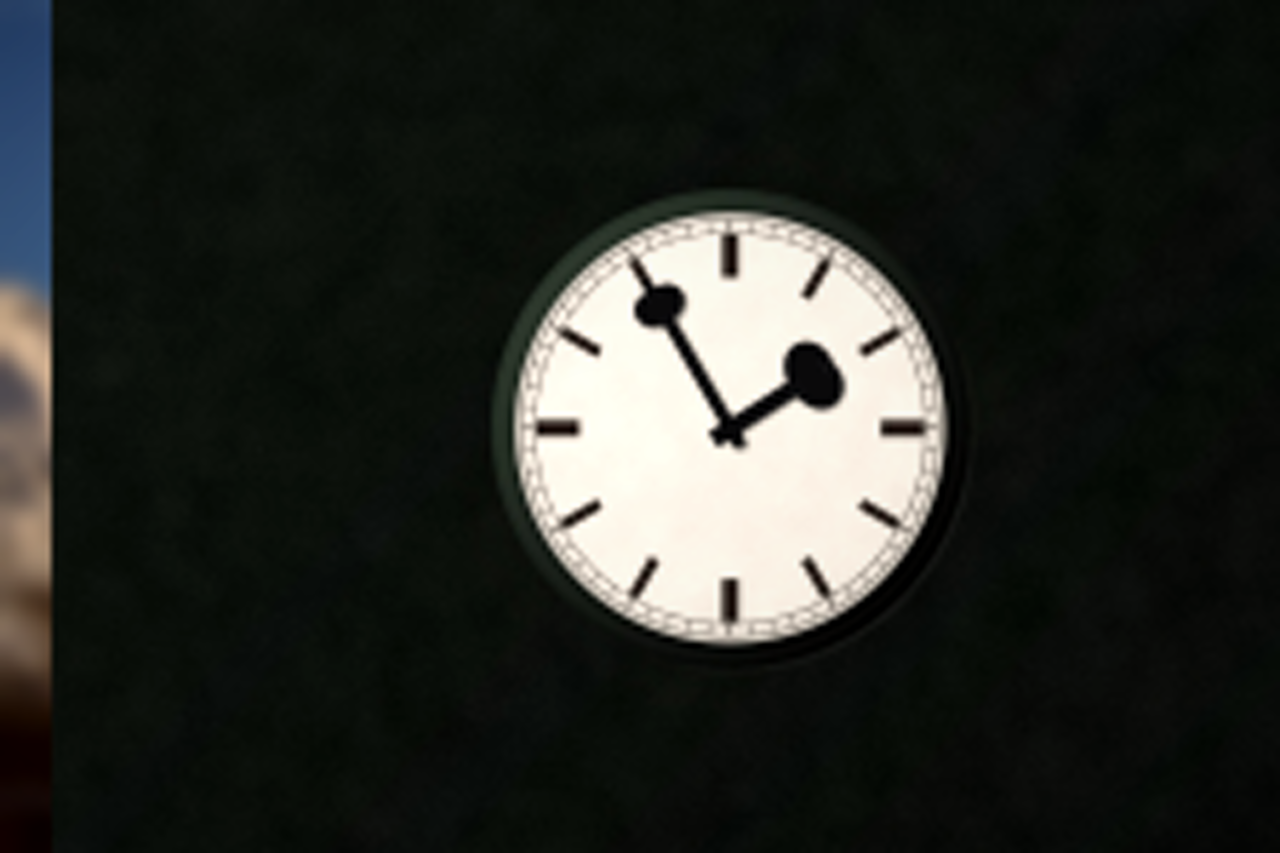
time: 1:55
